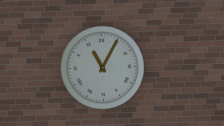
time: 11:05
